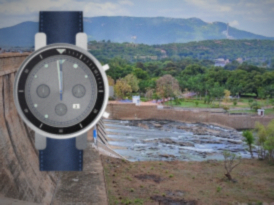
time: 11:59
